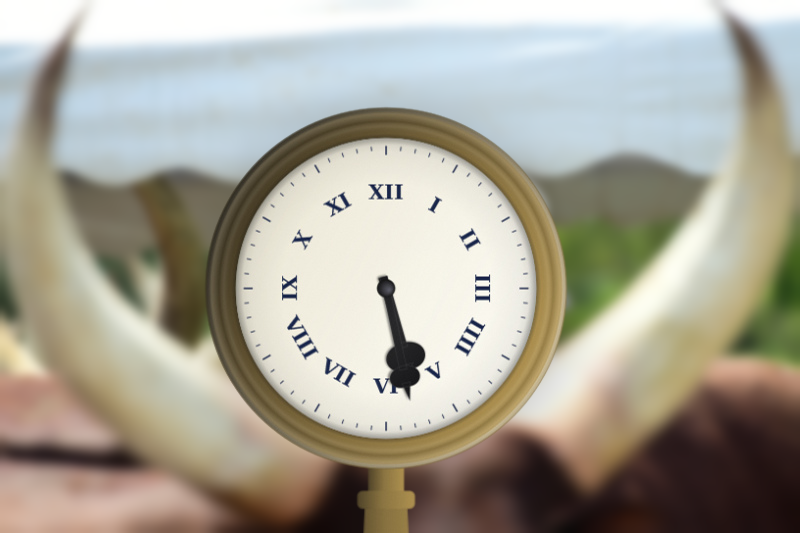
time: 5:28
